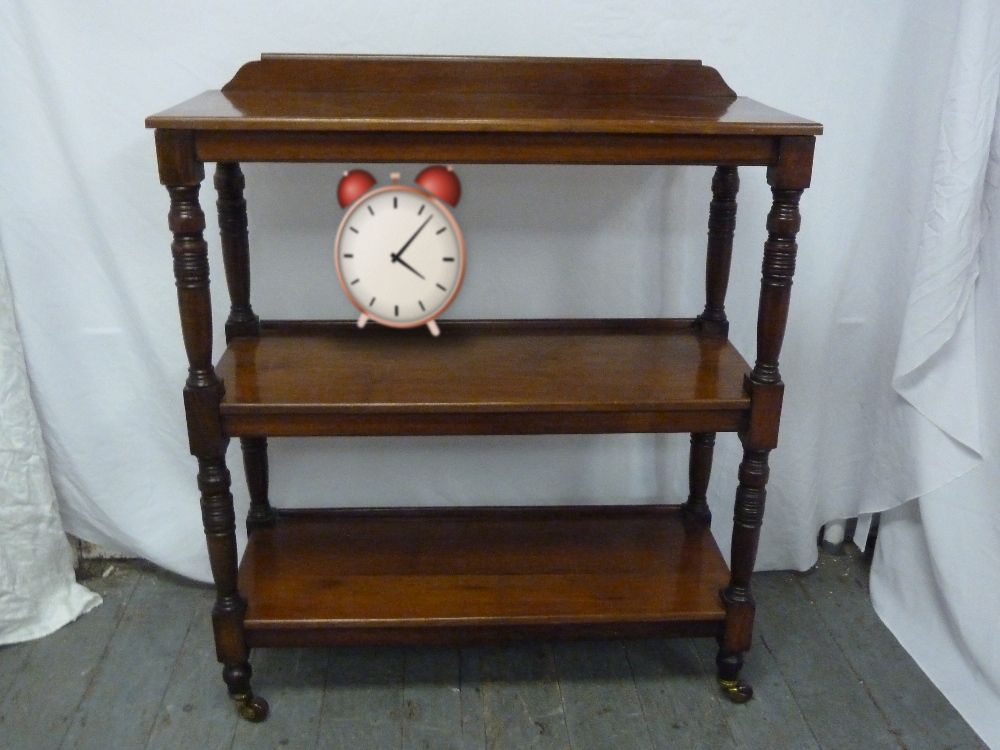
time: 4:07
